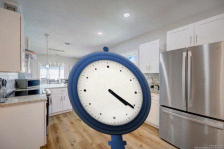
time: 4:21
